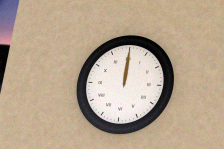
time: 12:00
